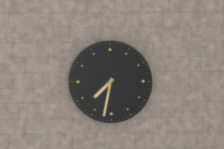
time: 7:32
